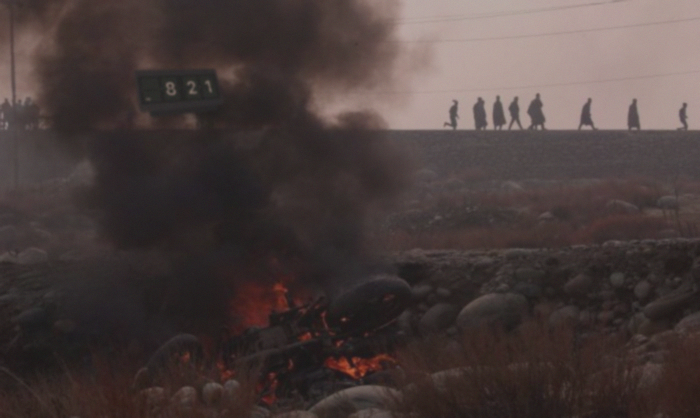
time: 8:21
